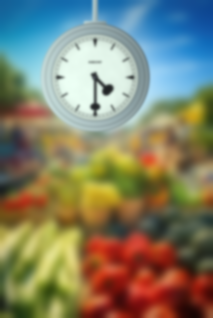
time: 4:30
